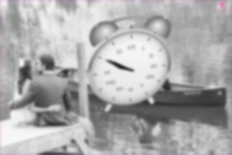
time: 9:50
